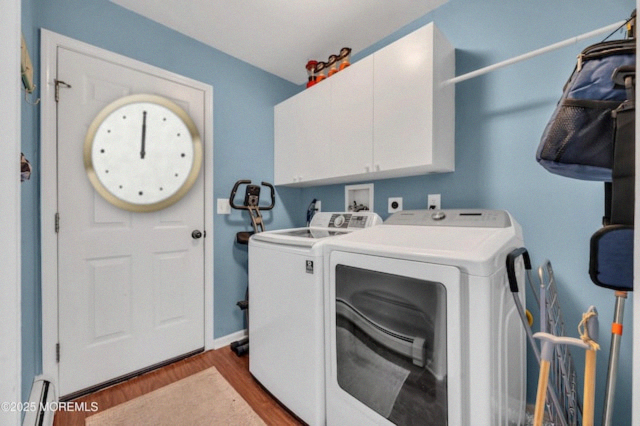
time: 12:00
